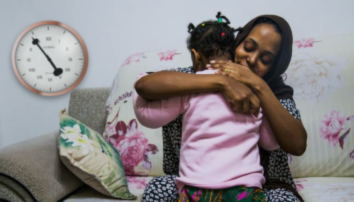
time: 4:54
